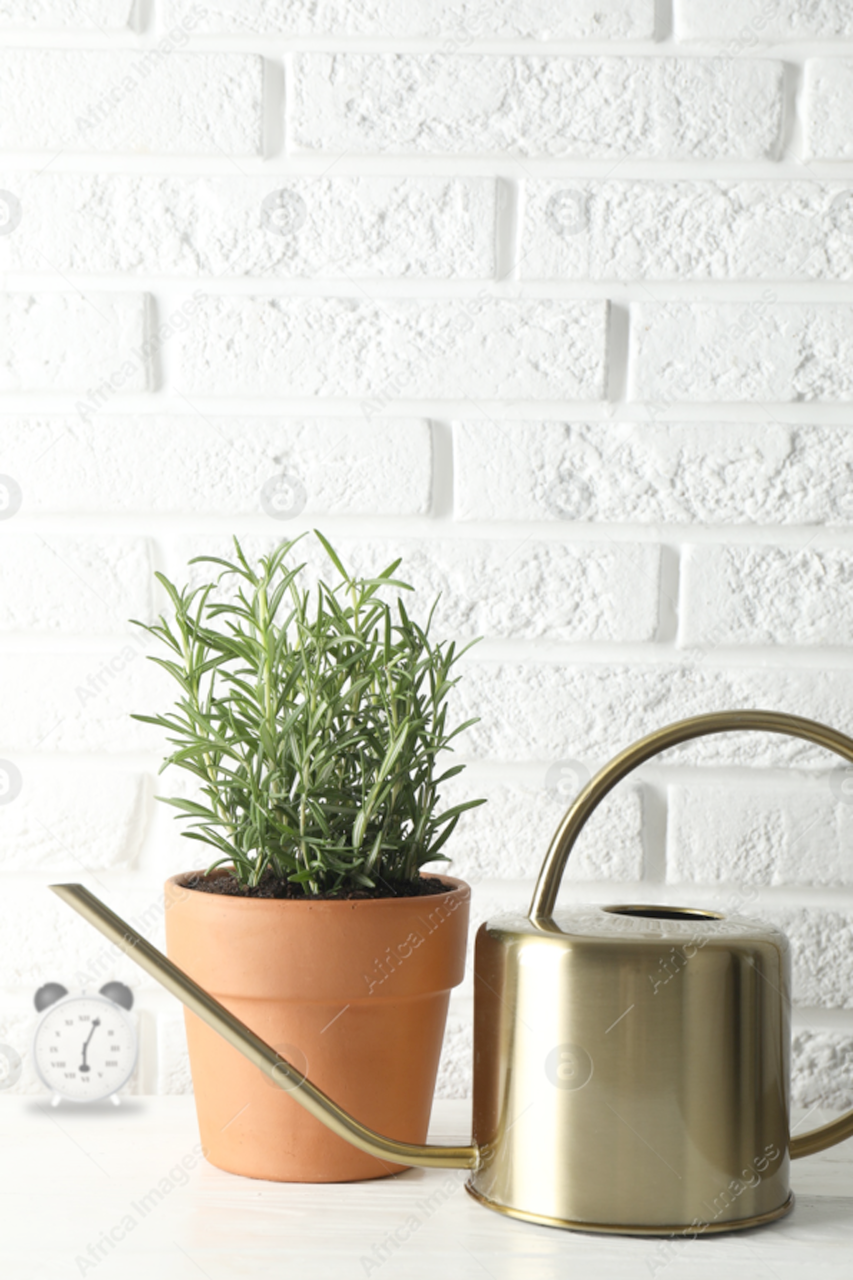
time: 6:04
